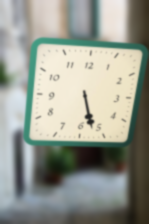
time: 5:27
